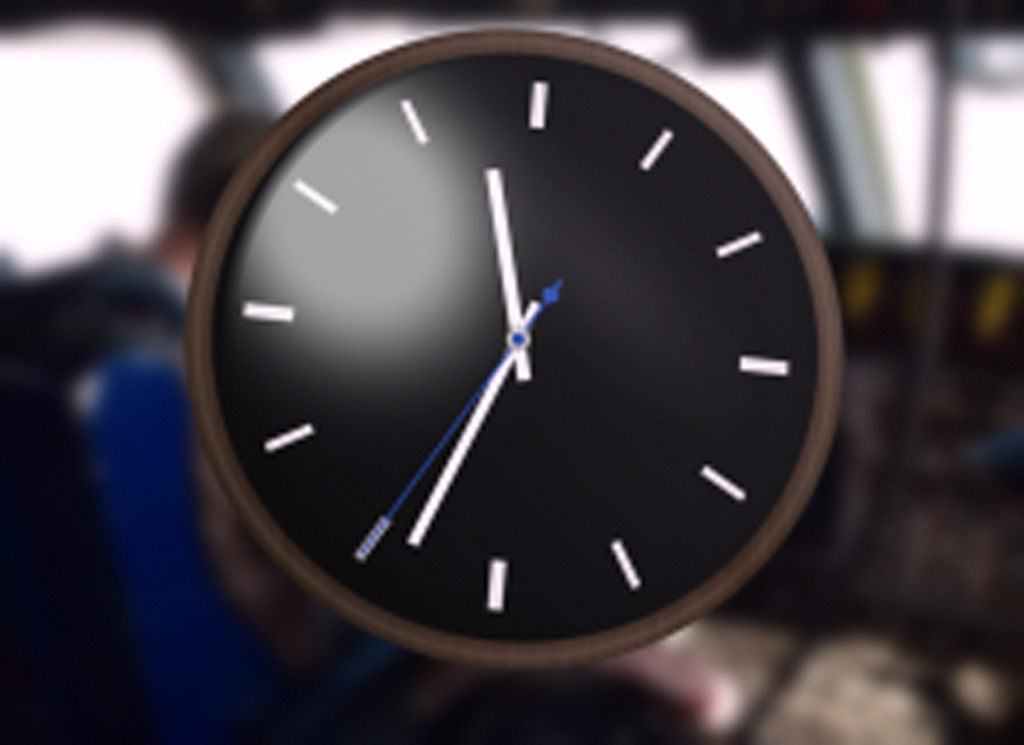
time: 11:33:35
